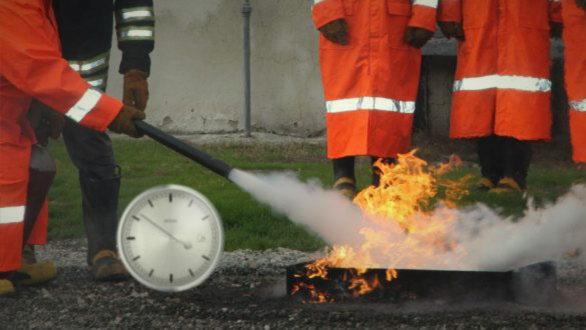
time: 3:51
